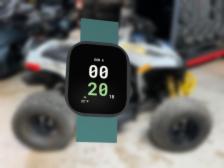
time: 0:20
